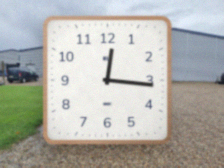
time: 12:16
